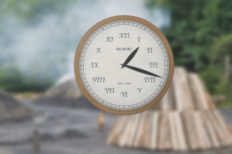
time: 1:18
